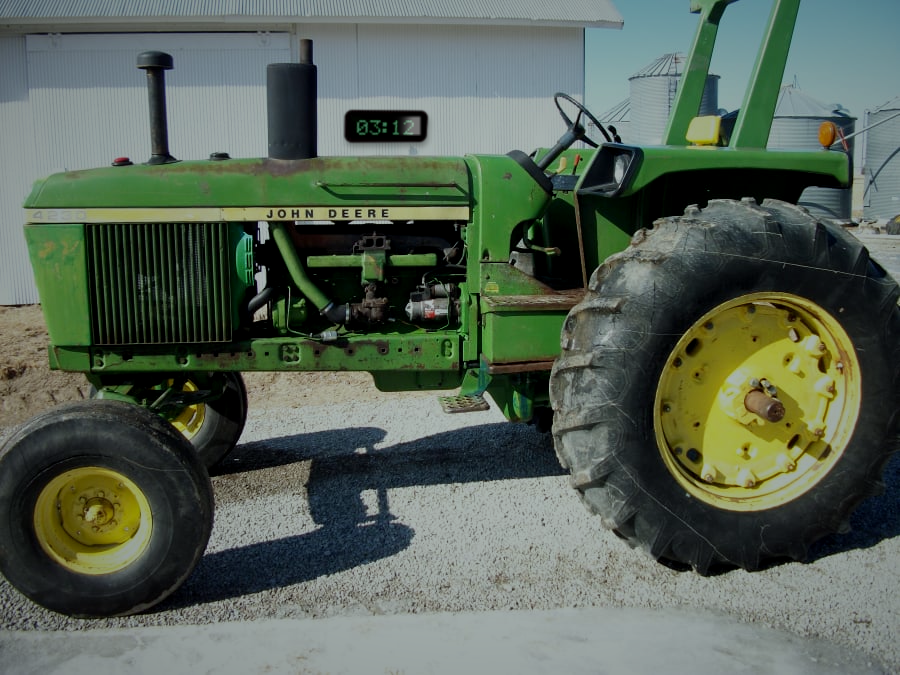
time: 3:12
